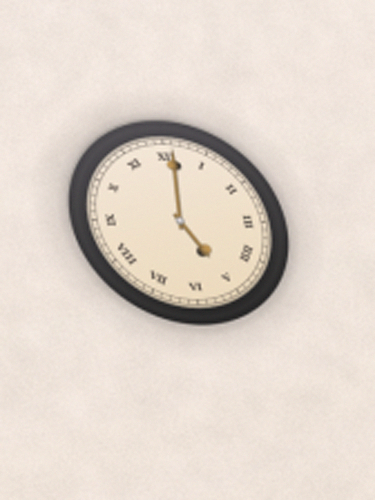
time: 5:01
